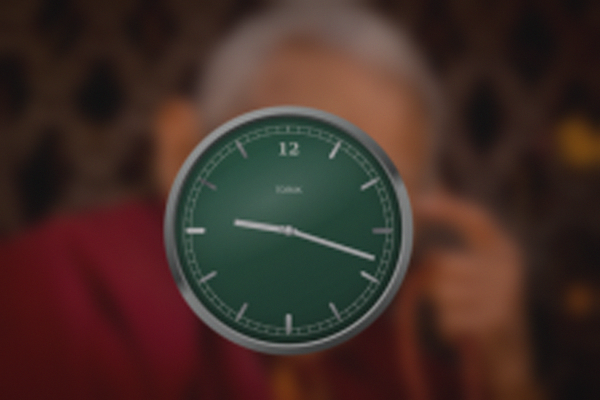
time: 9:18
